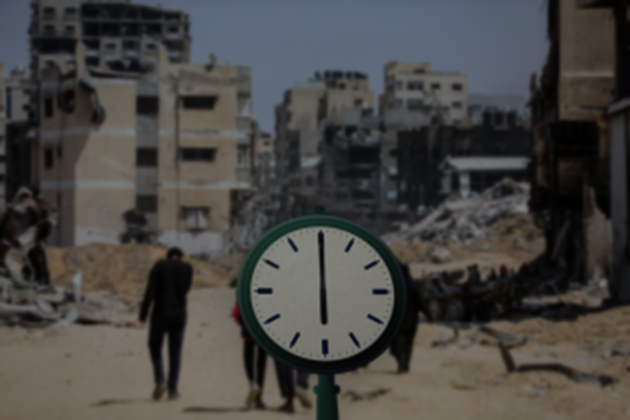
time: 6:00
